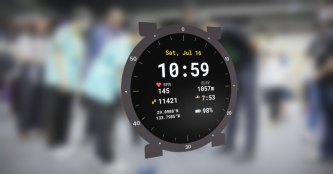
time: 10:59
